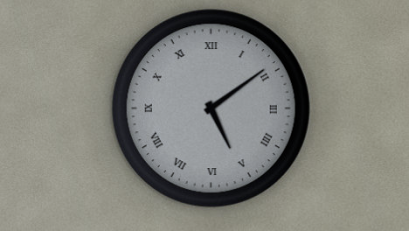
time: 5:09
